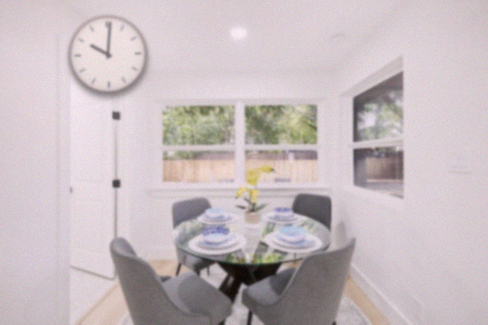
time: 10:01
